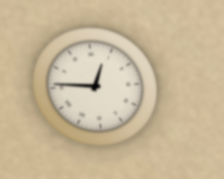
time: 12:46
